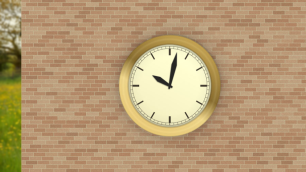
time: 10:02
